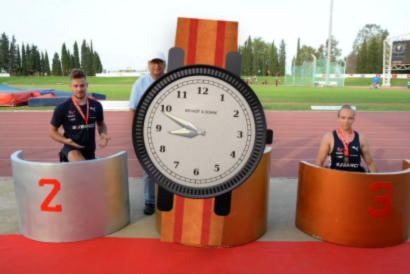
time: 8:49
